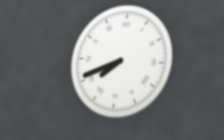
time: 7:41
